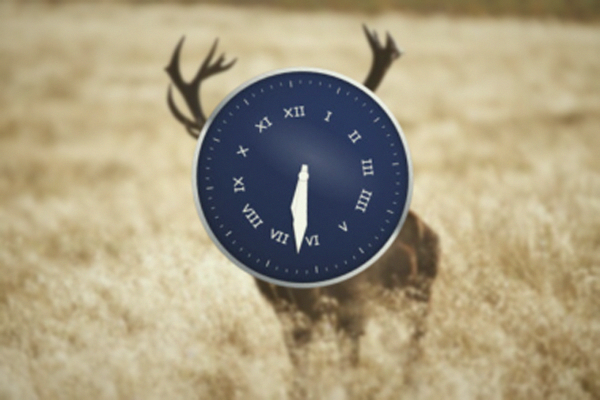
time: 6:32
